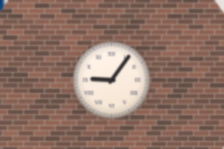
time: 9:06
